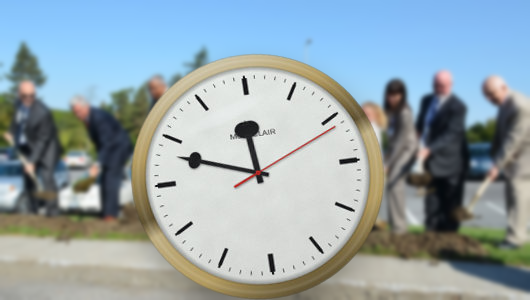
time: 11:48:11
